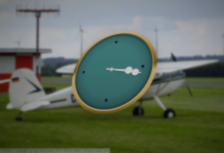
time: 3:17
